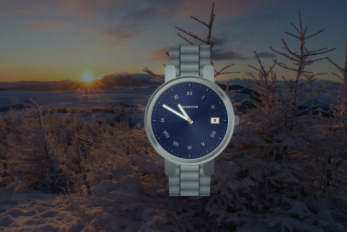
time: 10:50
